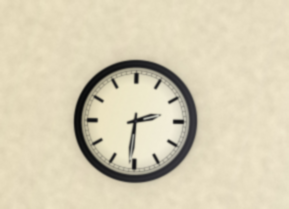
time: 2:31
